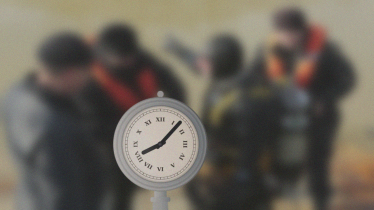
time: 8:07
